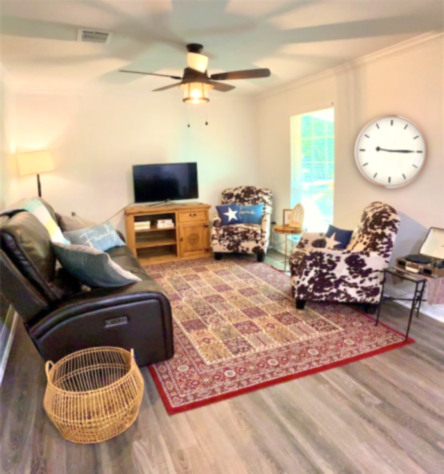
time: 9:15
